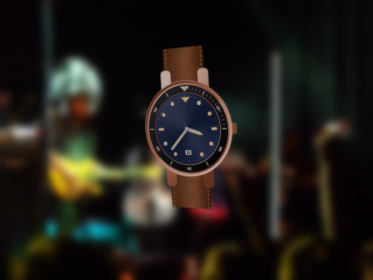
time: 3:37
